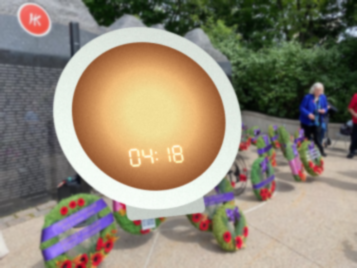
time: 4:18
